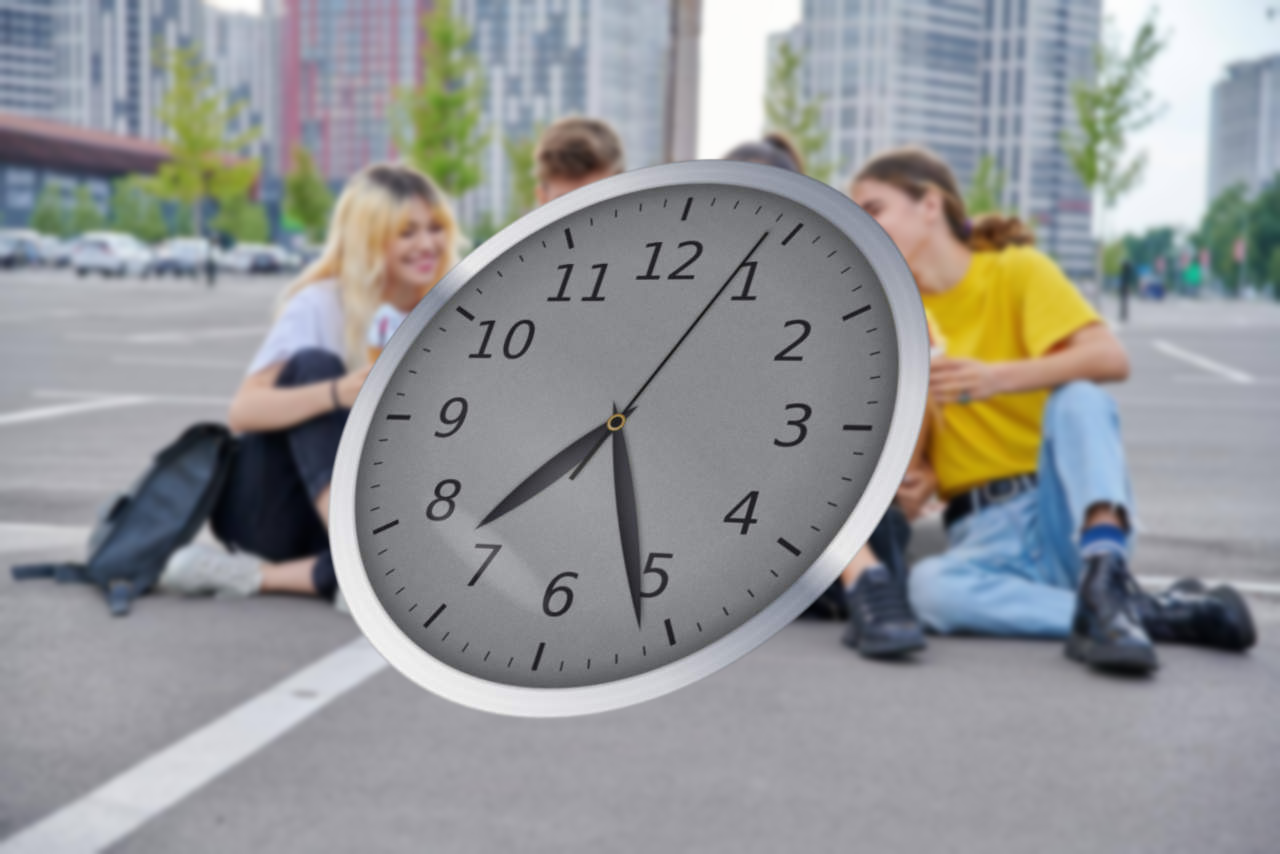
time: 7:26:04
